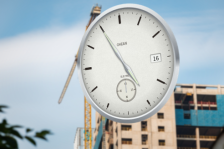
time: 4:55
